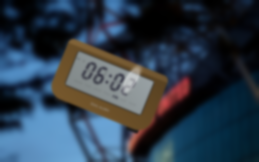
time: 6:02
